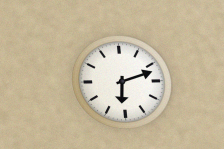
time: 6:12
